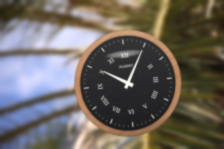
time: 10:05
